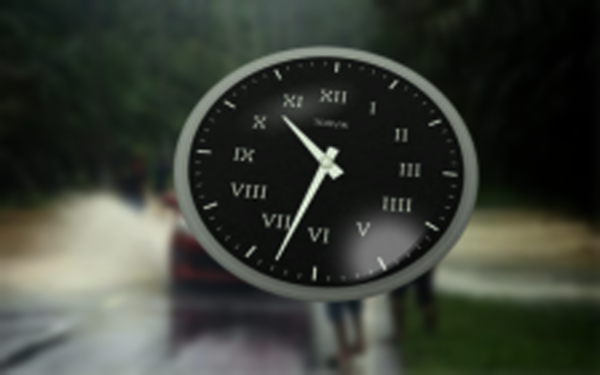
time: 10:33
